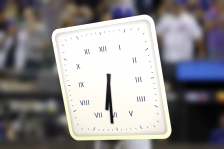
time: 6:31
